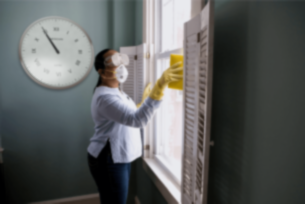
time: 10:55
